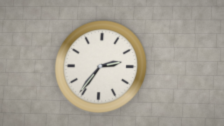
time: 2:36
